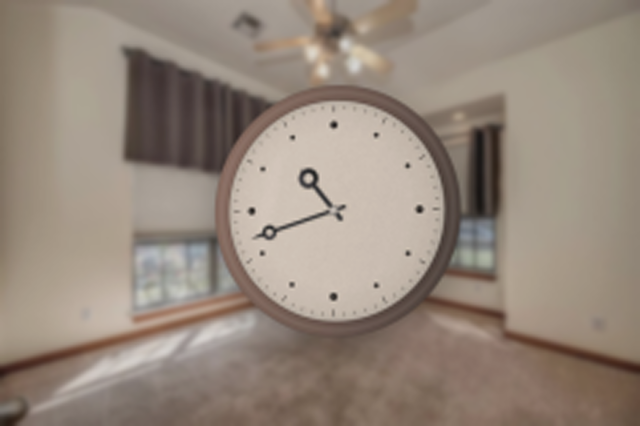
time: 10:42
